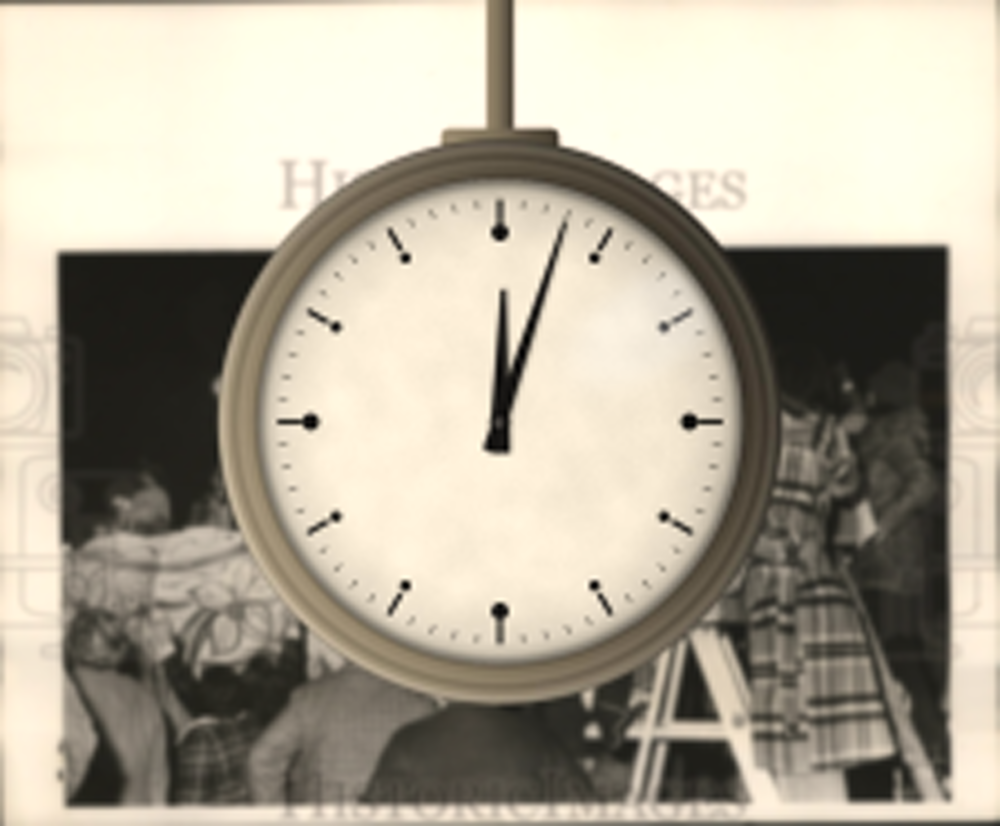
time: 12:03
